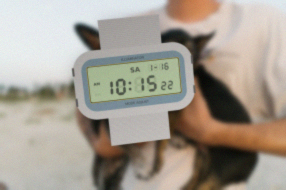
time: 10:15:22
